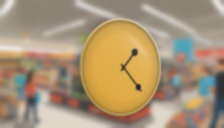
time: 1:23
